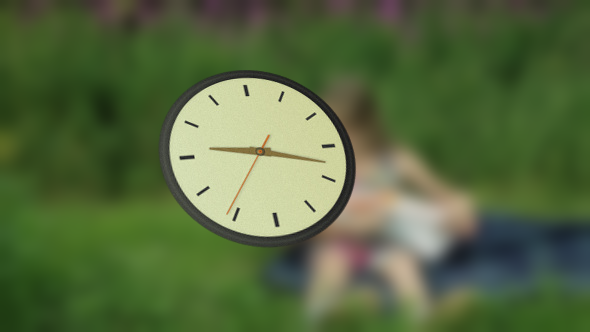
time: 9:17:36
